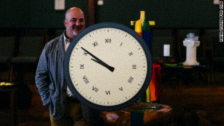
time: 9:51
